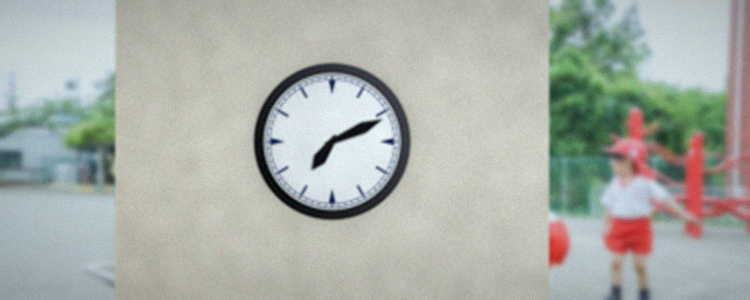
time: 7:11
